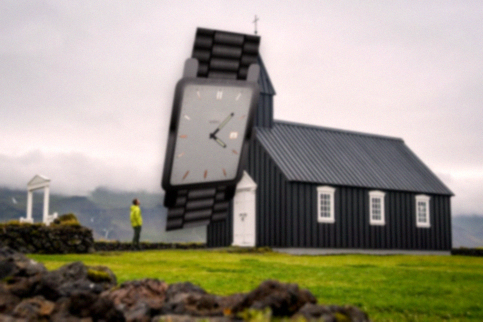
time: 4:07
